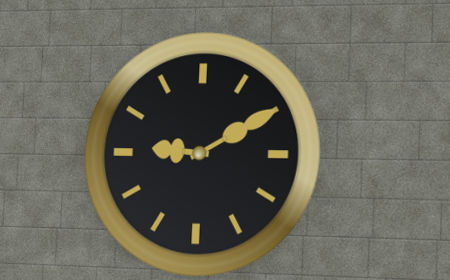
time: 9:10
